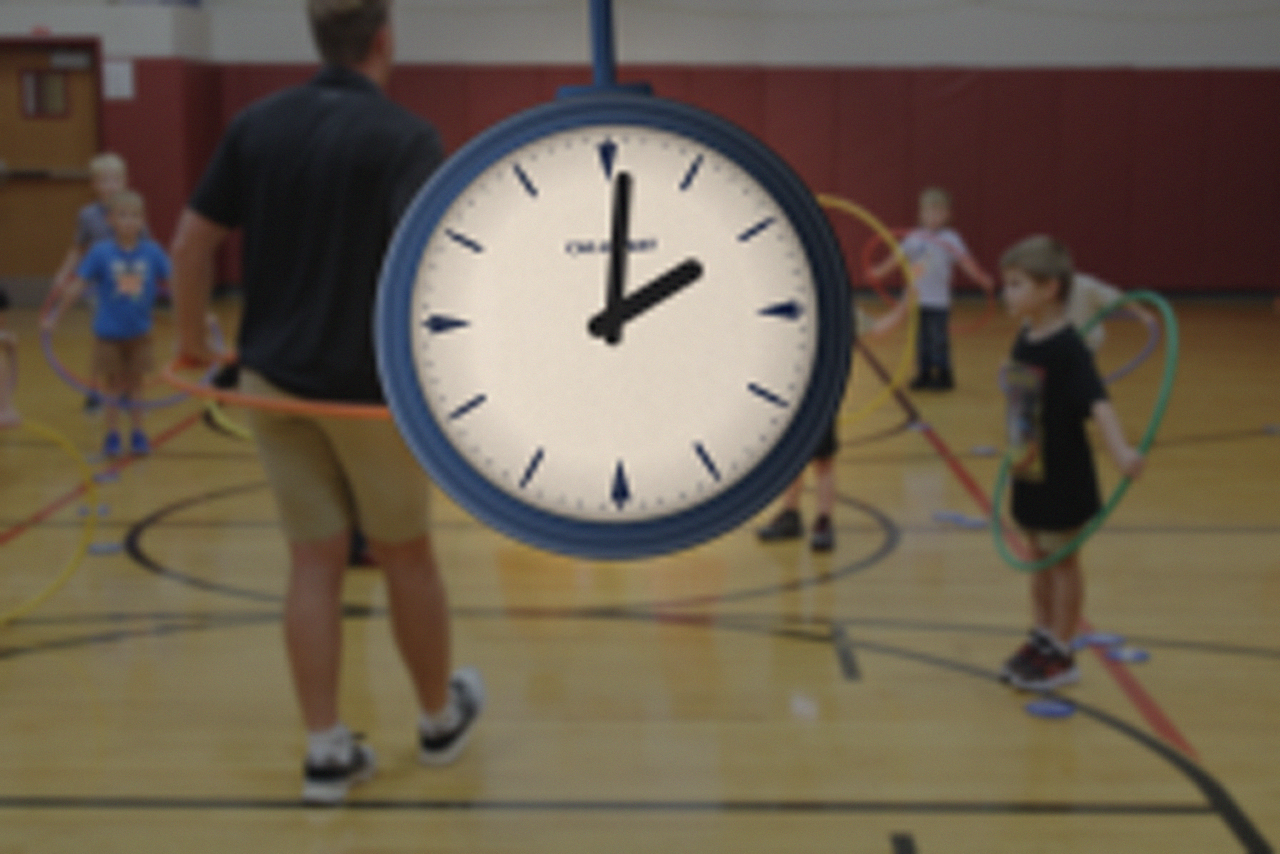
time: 2:01
